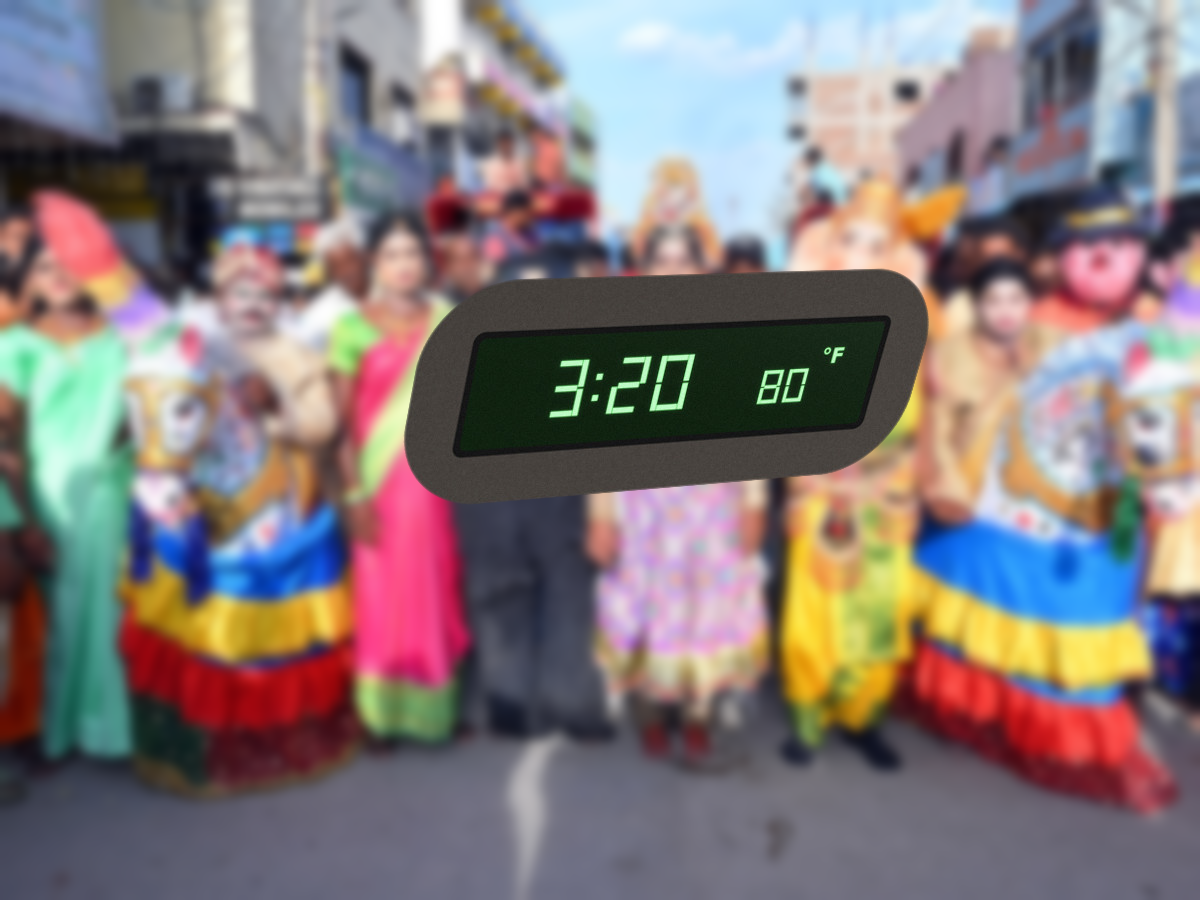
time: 3:20
